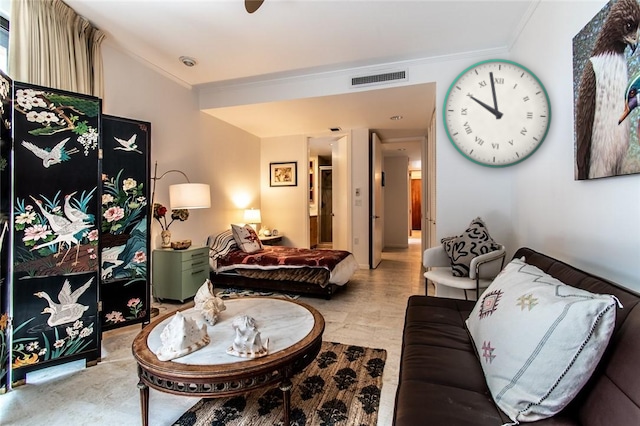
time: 9:58
